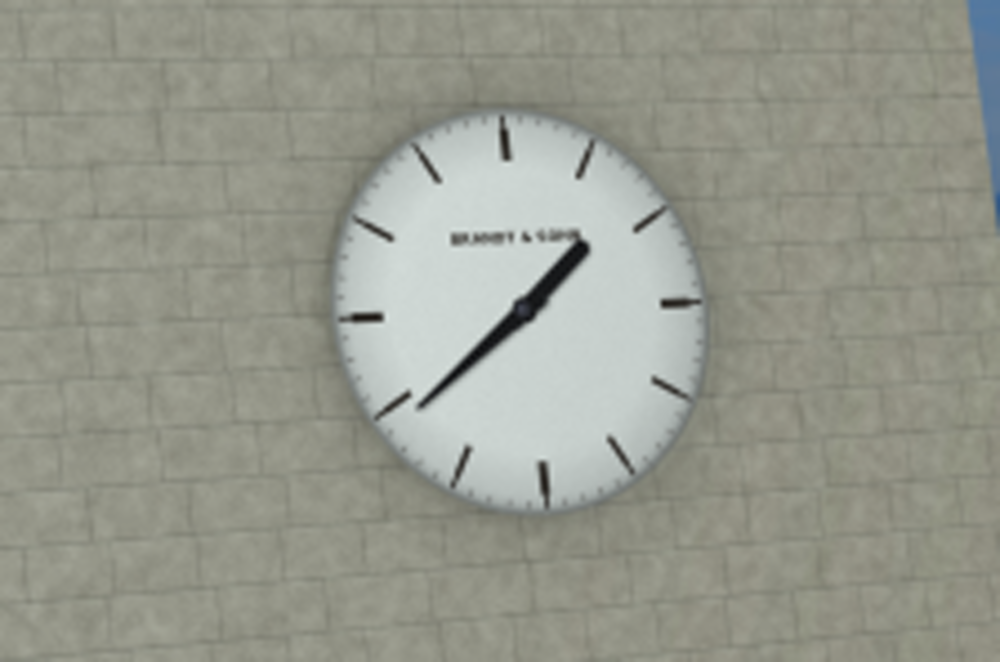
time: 1:39
